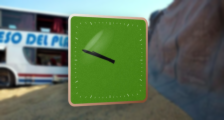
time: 9:48
